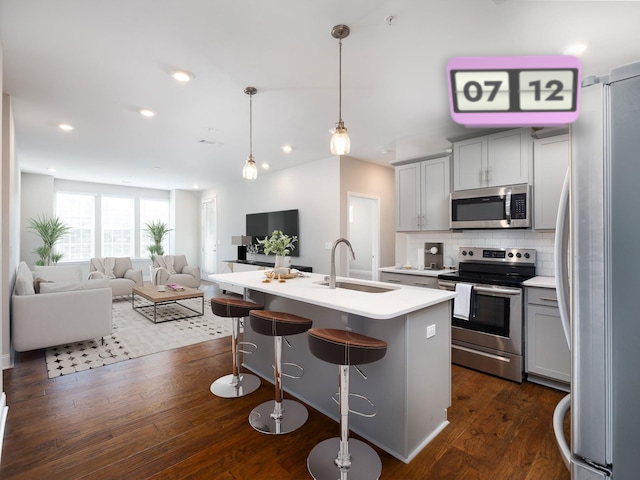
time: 7:12
